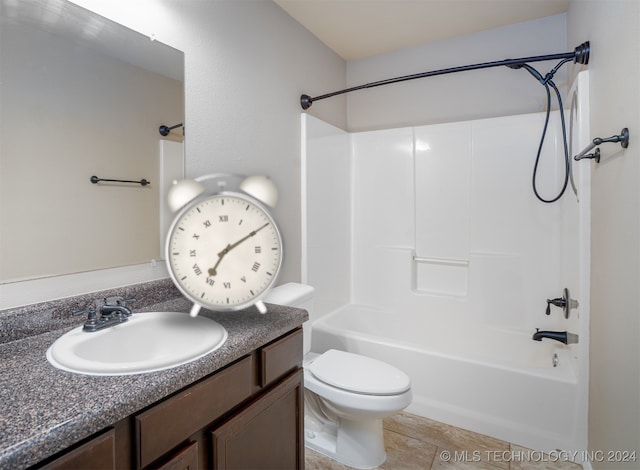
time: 7:10
